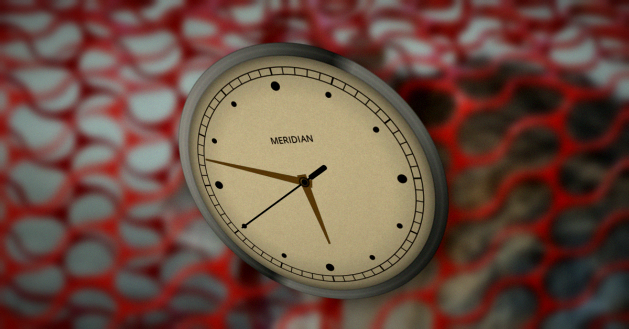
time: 5:47:40
